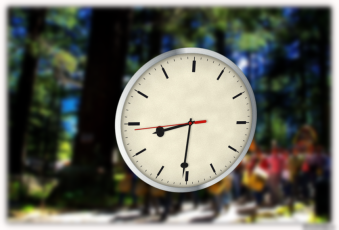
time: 8:30:44
